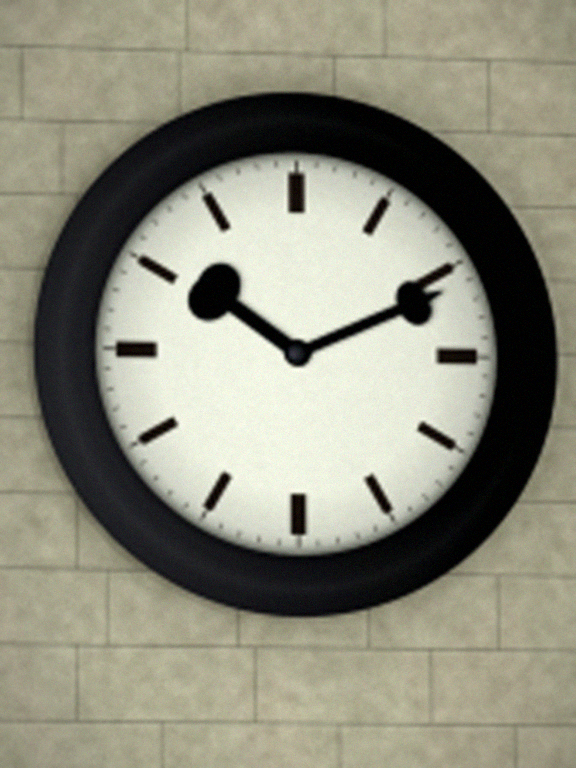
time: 10:11
